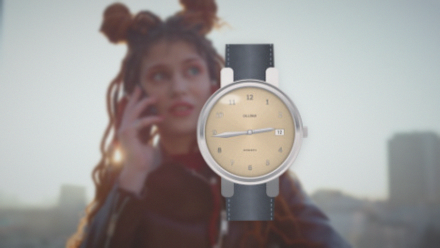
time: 2:44
